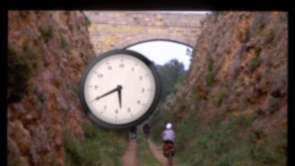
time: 5:40
